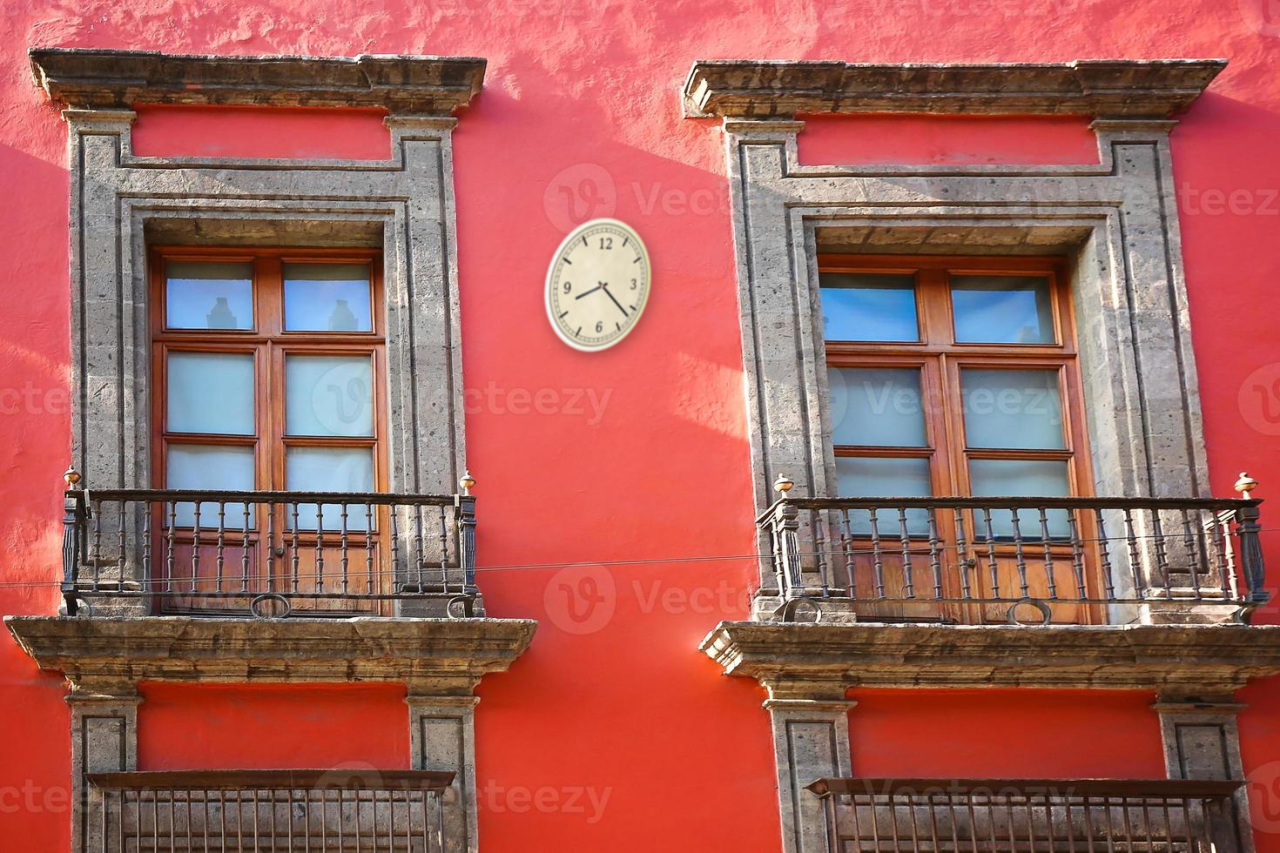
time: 8:22
